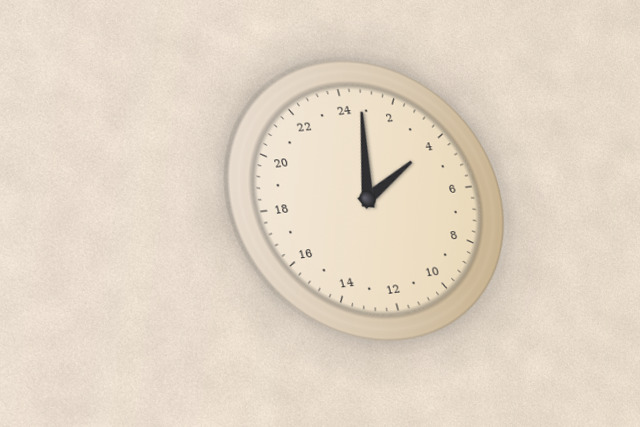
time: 4:02
